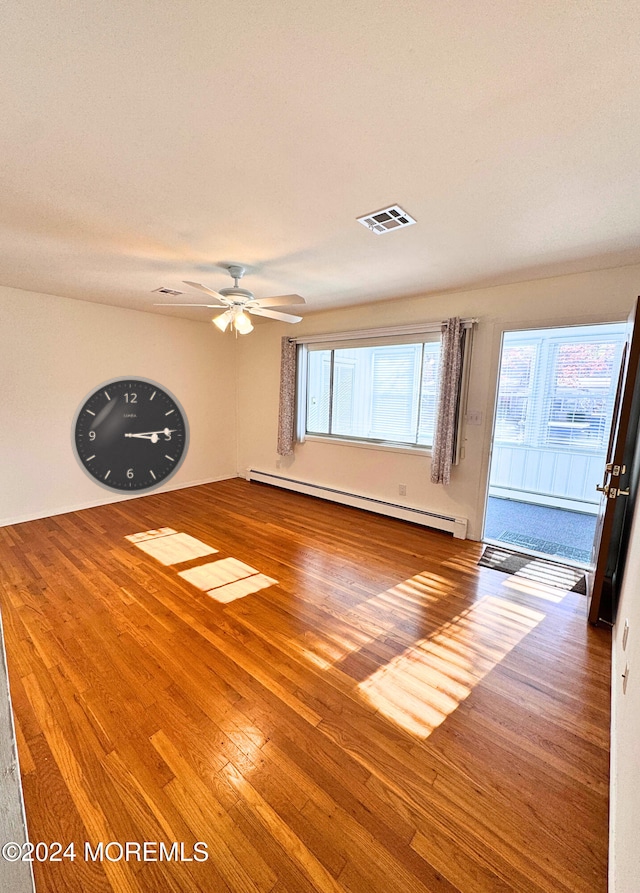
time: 3:14
